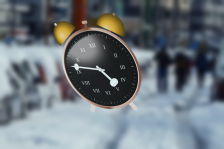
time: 4:47
